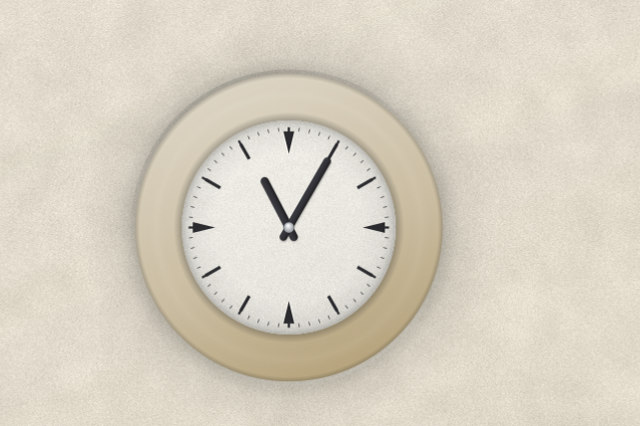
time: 11:05
